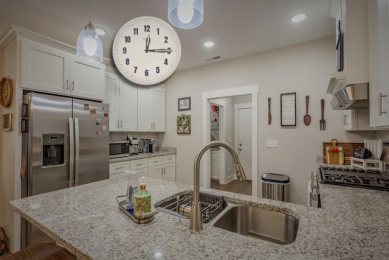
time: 12:15
